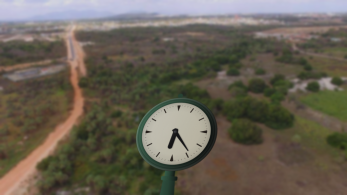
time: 6:24
